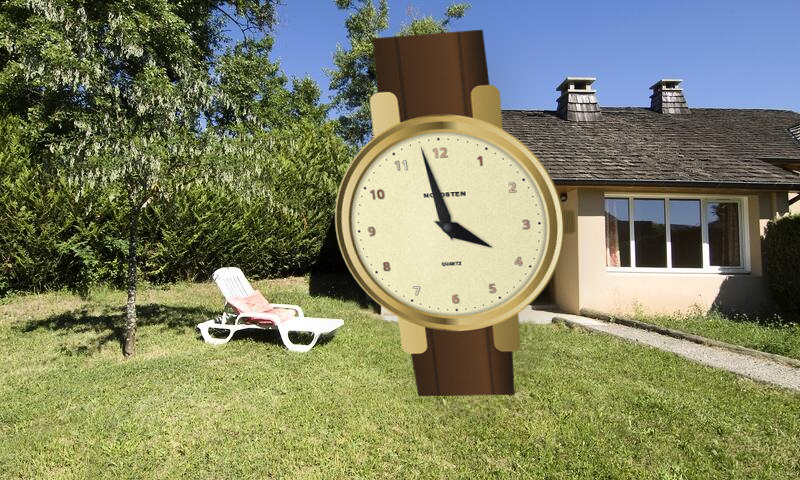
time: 3:58
